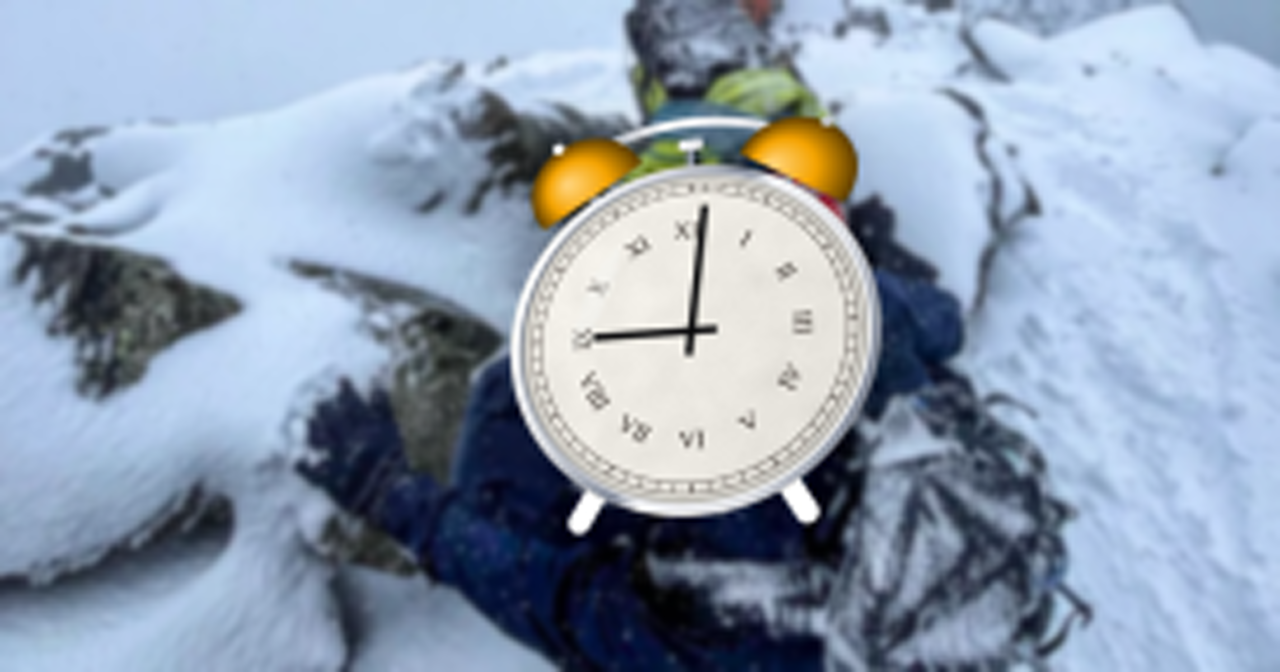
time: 9:01
